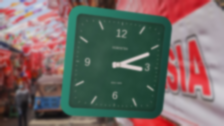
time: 3:11
